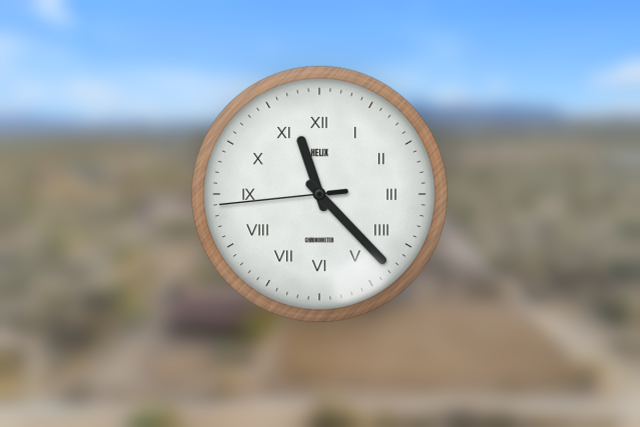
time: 11:22:44
